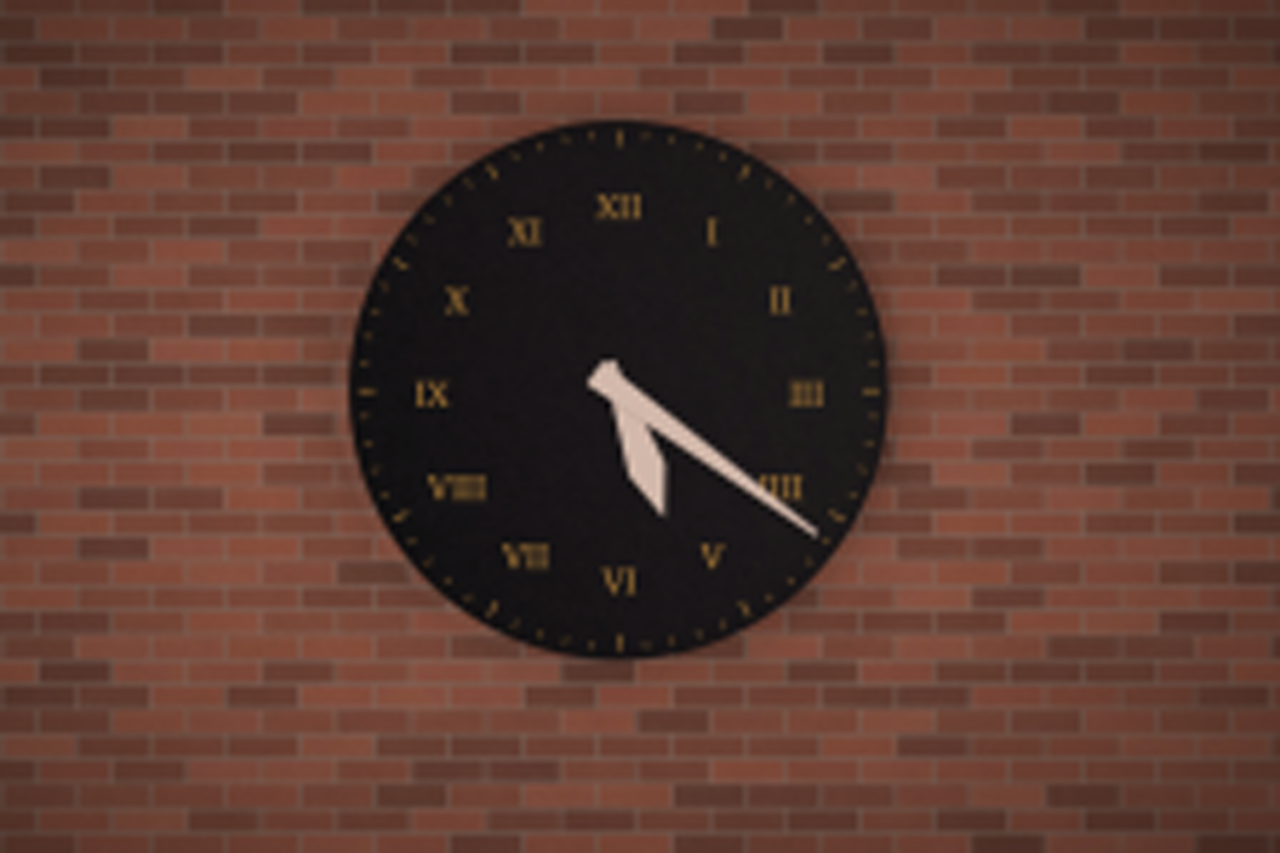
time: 5:21
